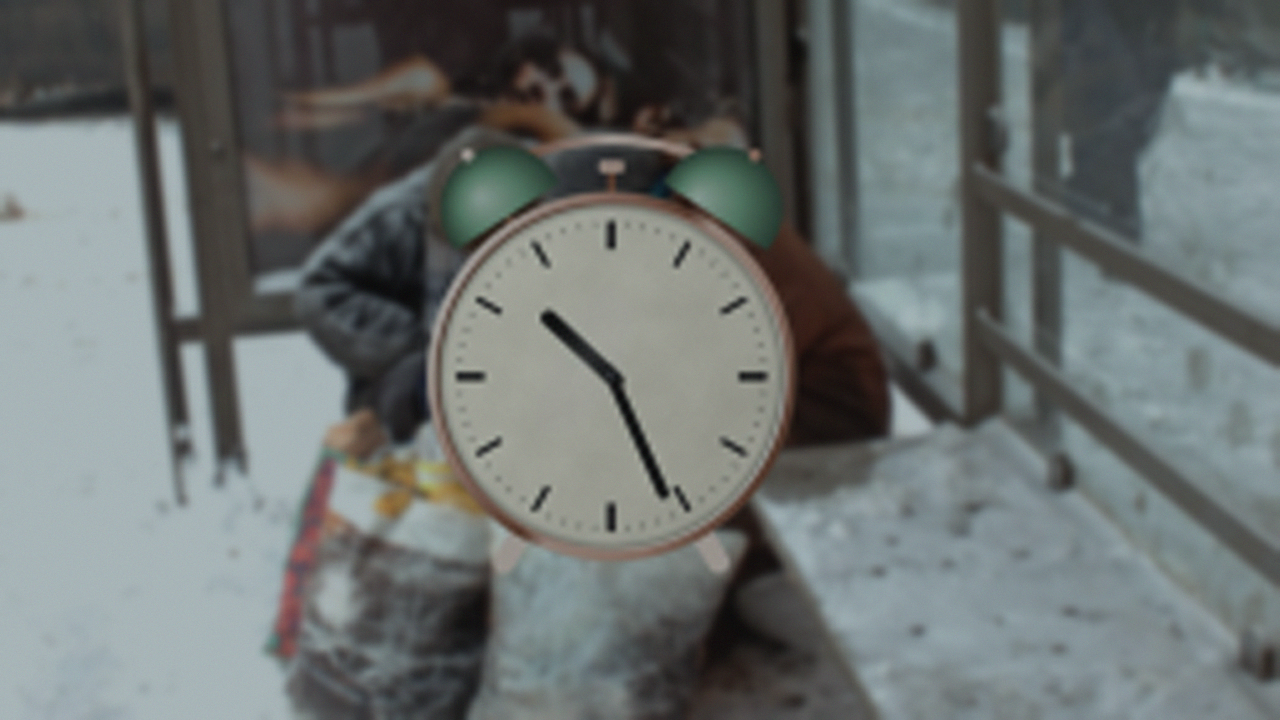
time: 10:26
